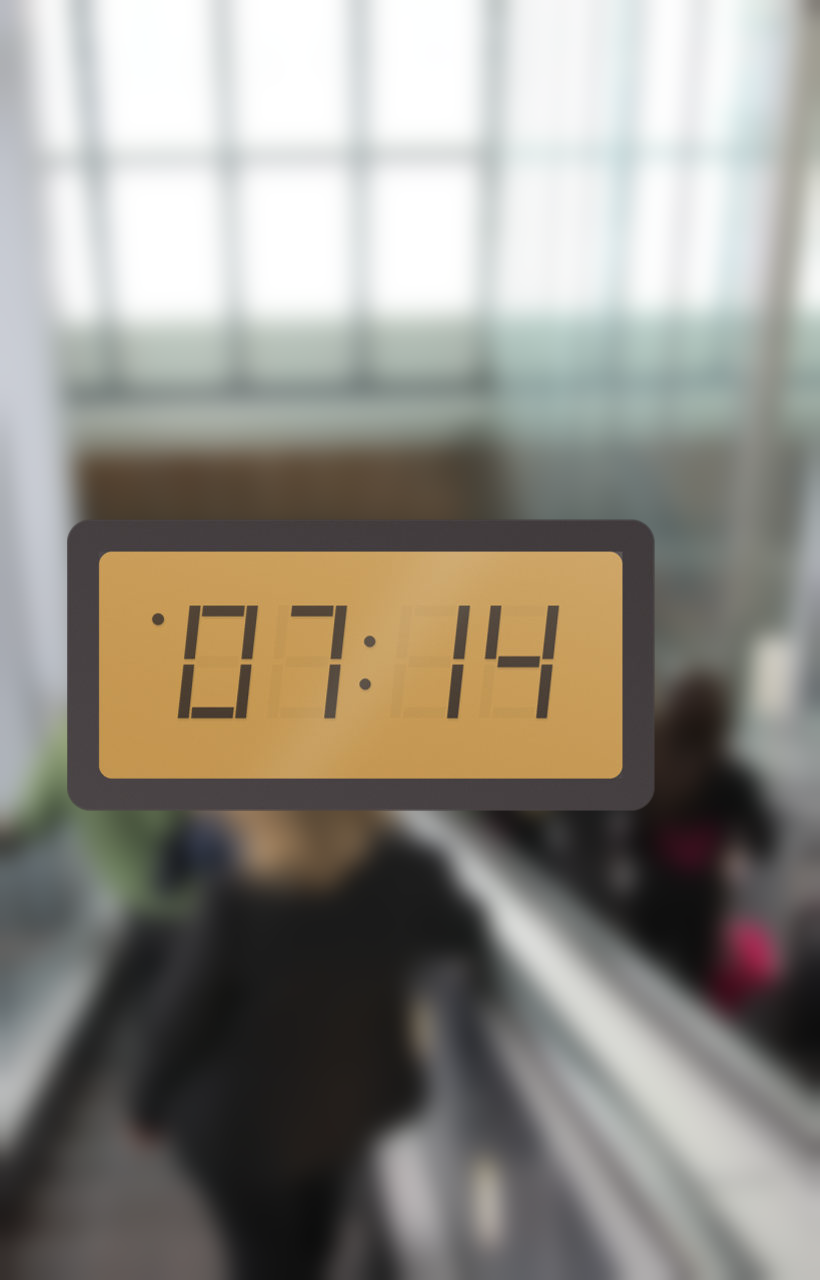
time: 7:14
